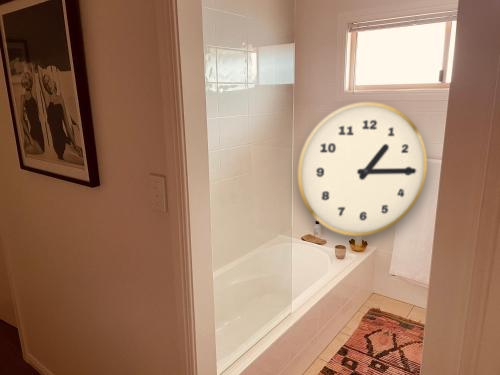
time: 1:15
